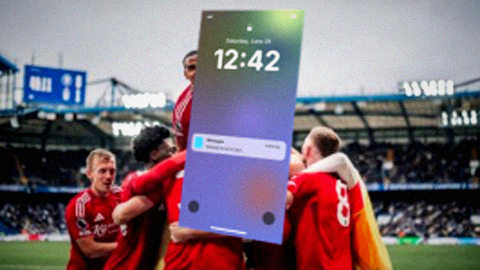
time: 12:42
